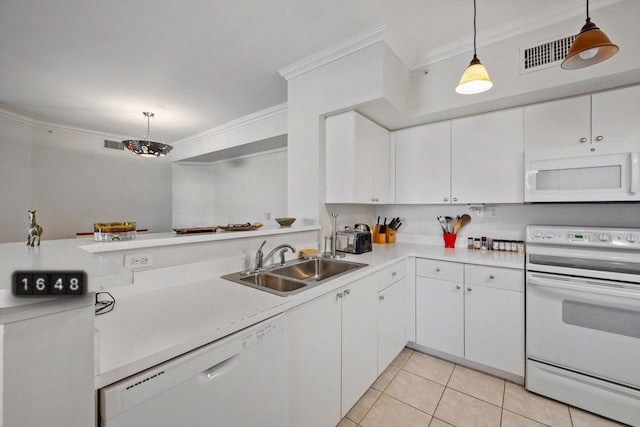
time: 16:48
